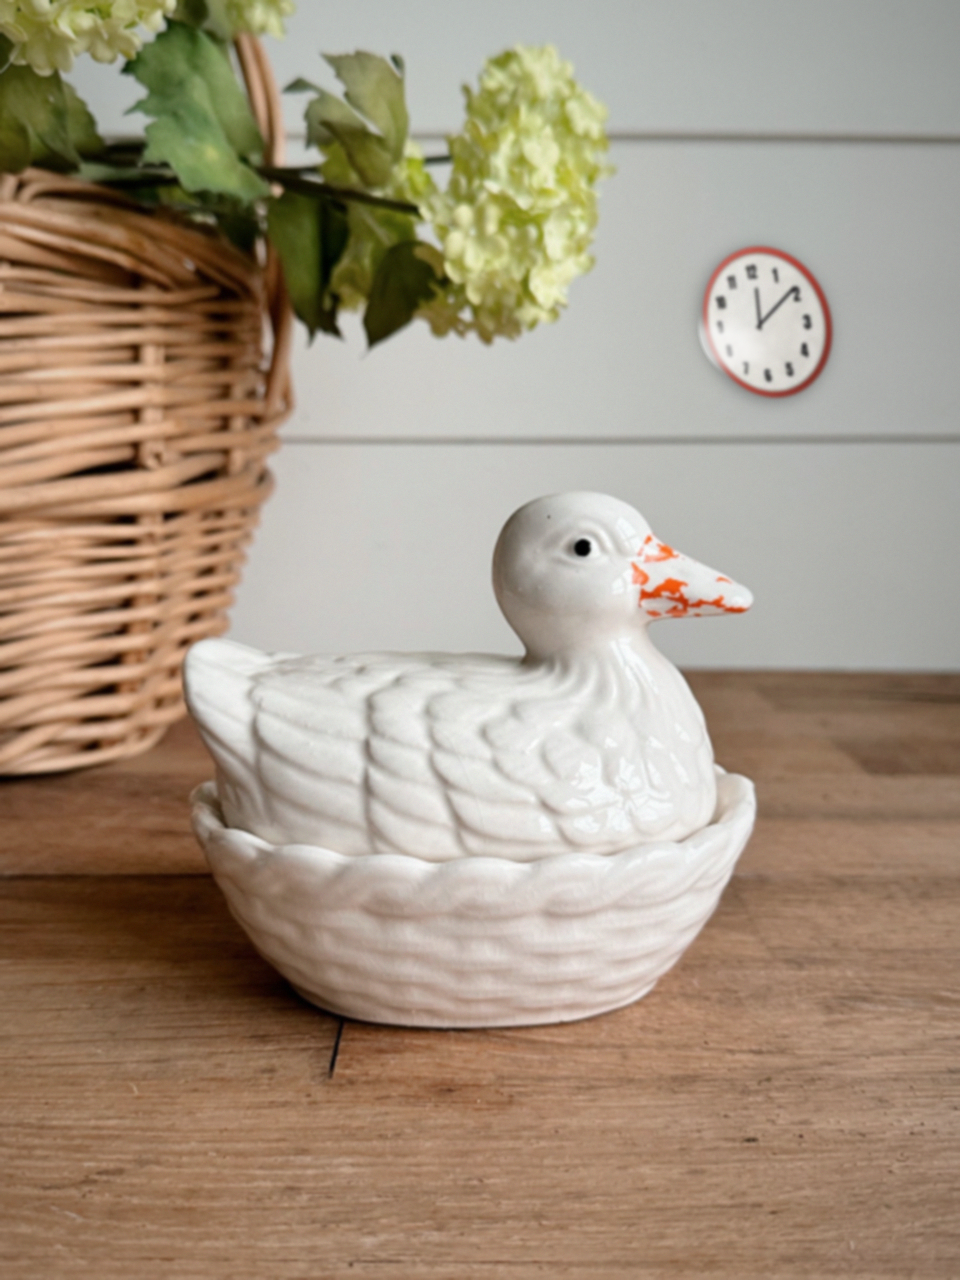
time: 12:09
